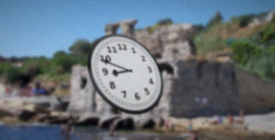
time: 8:49
